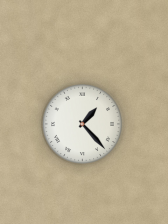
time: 1:23
